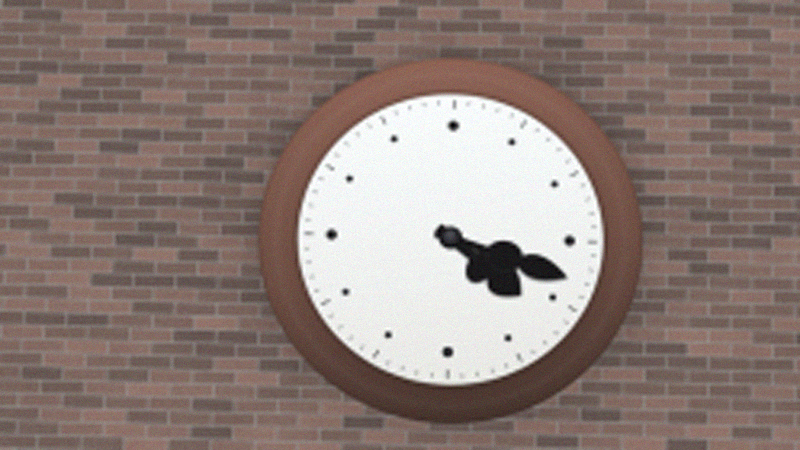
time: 4:18
